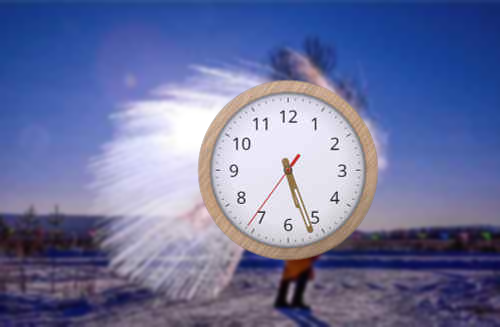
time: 5:26:36
